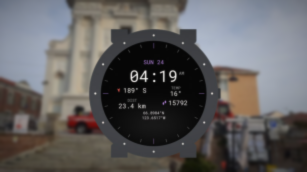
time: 4:19
